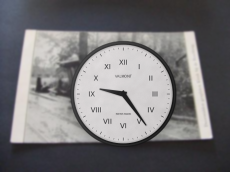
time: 9:24
